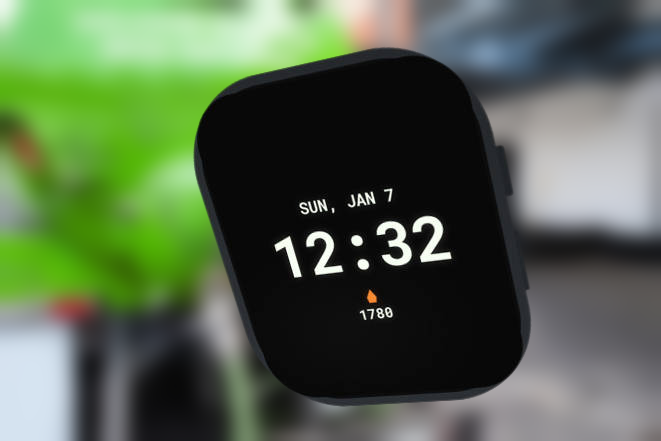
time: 12:32
